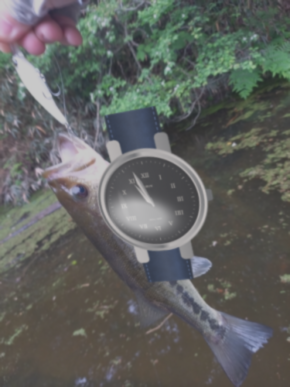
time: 10:57
